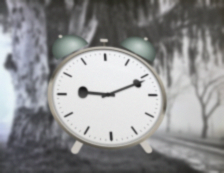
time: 9:11
